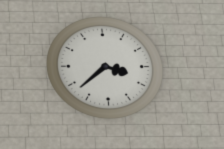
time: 3:38
